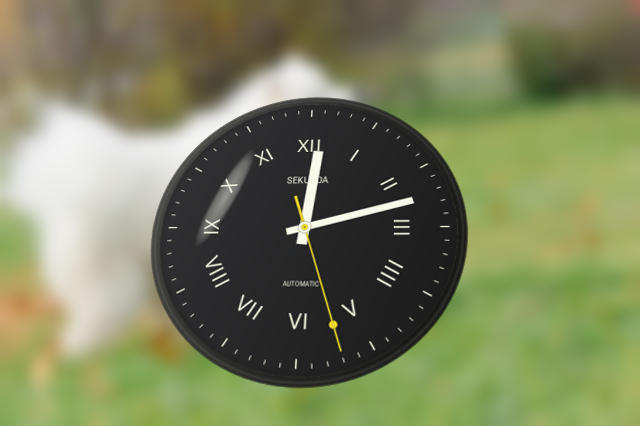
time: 12:12:27
